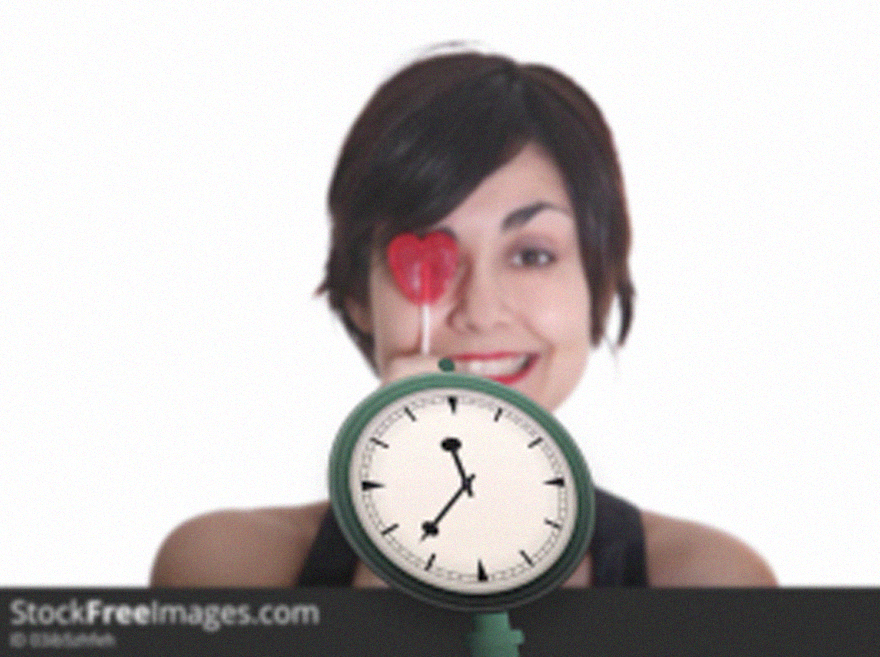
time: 11:37
